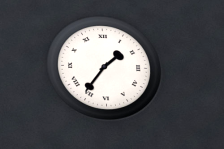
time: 1:36
